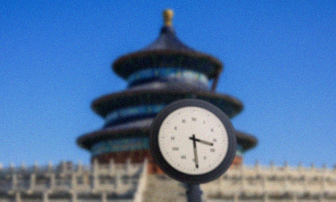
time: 3:29
